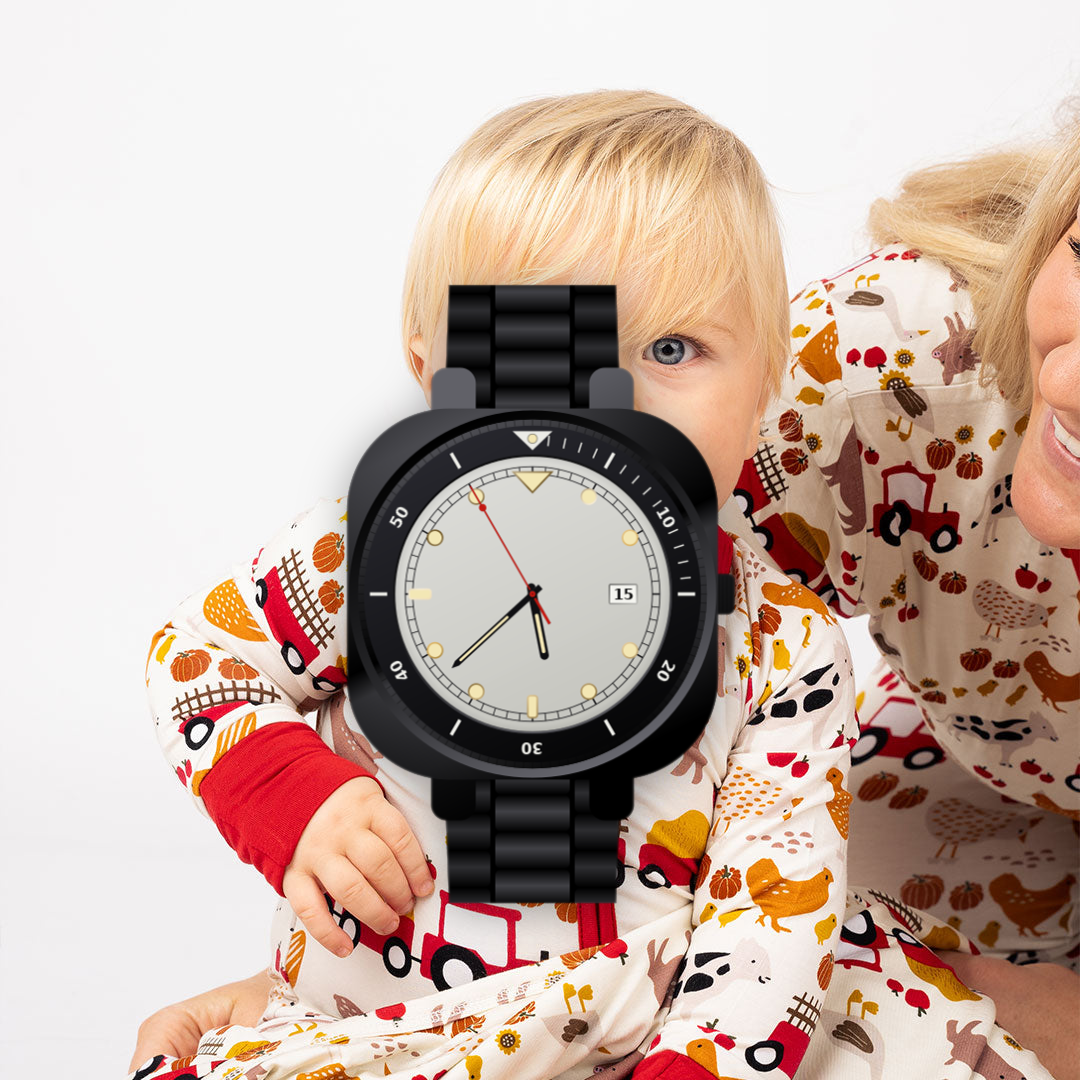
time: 5:37:55
